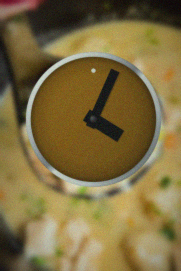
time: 4:04
